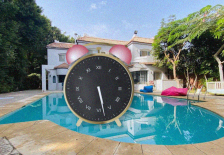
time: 5:28
